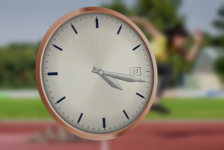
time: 4:17
